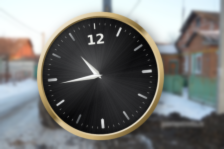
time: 10:44
